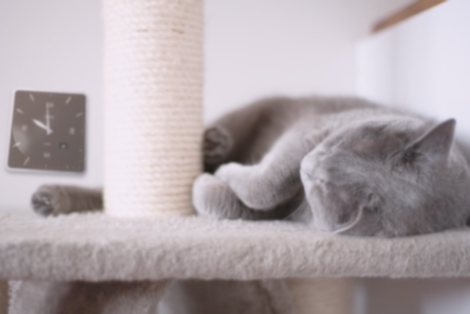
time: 9:59
